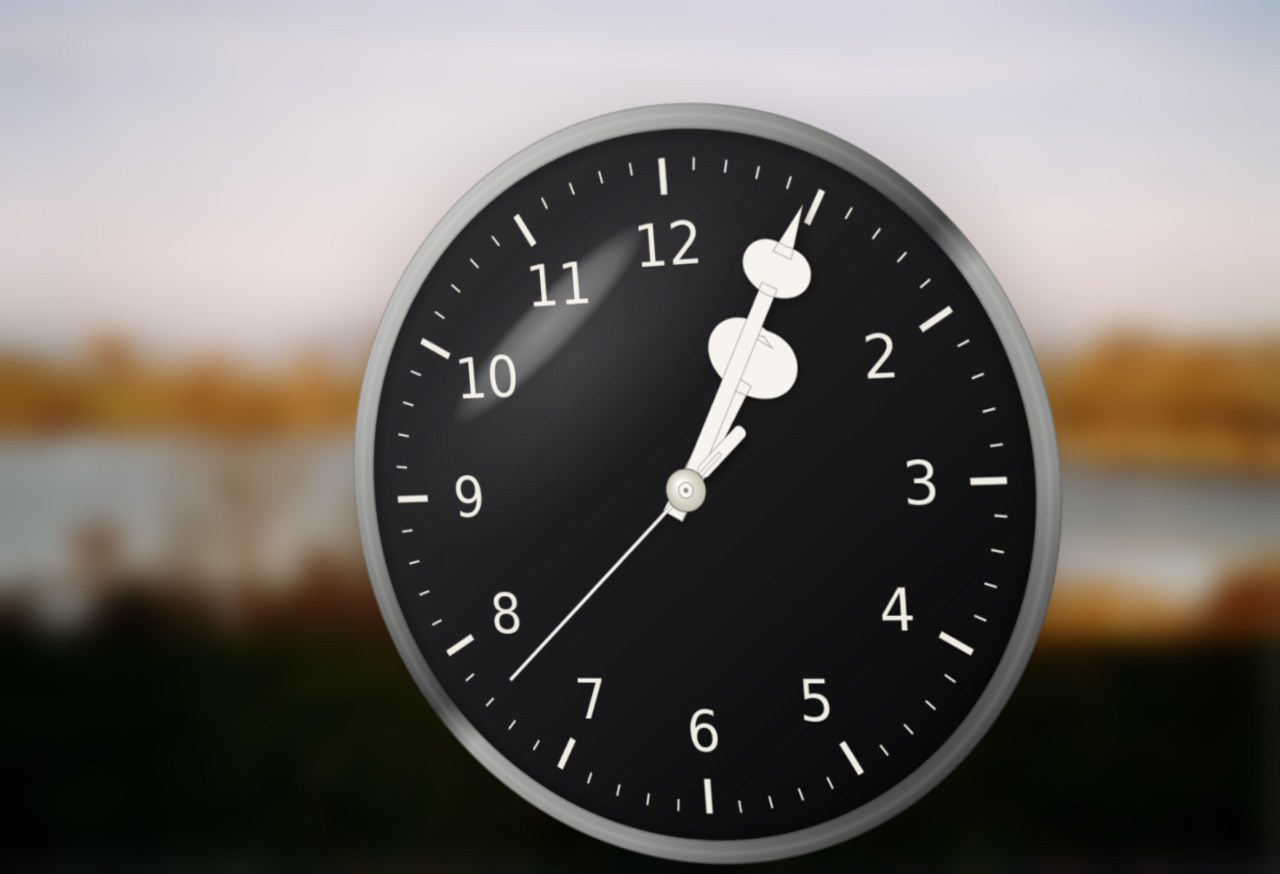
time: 1:04:38
